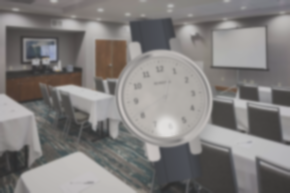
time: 12:41
